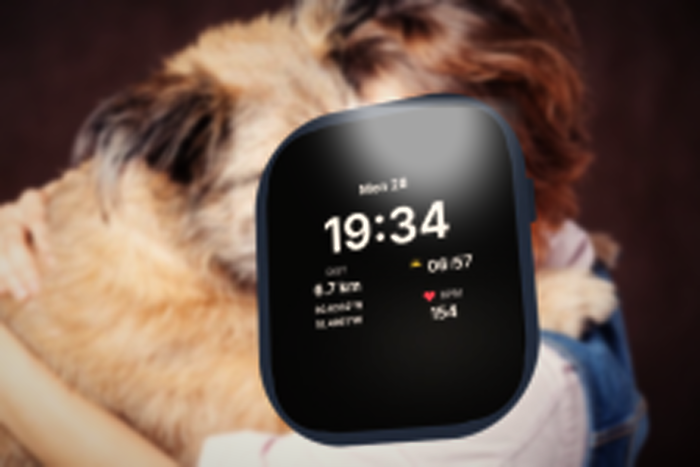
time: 19:34
